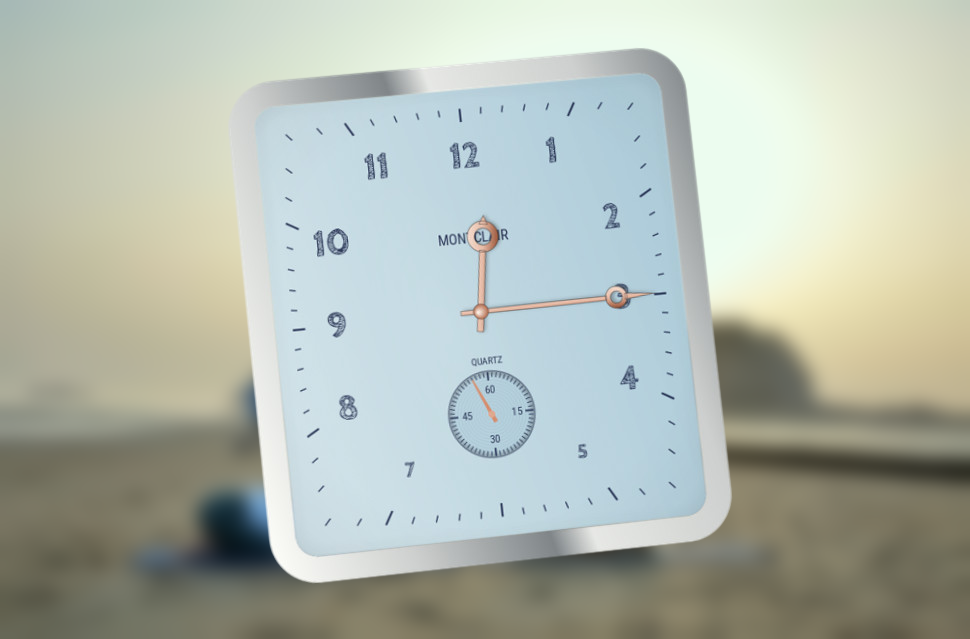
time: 12:14:56
